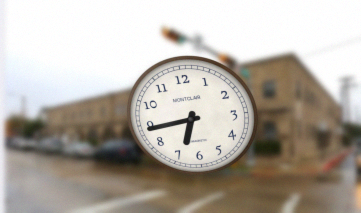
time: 6:44
